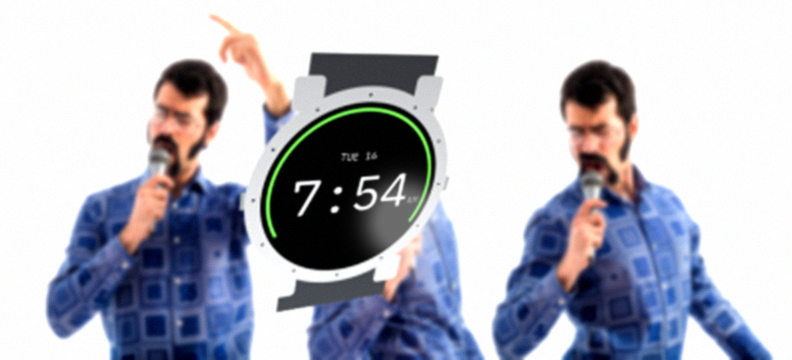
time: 7:54
